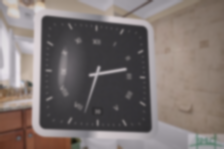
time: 2:33
